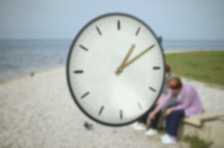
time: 1:10
